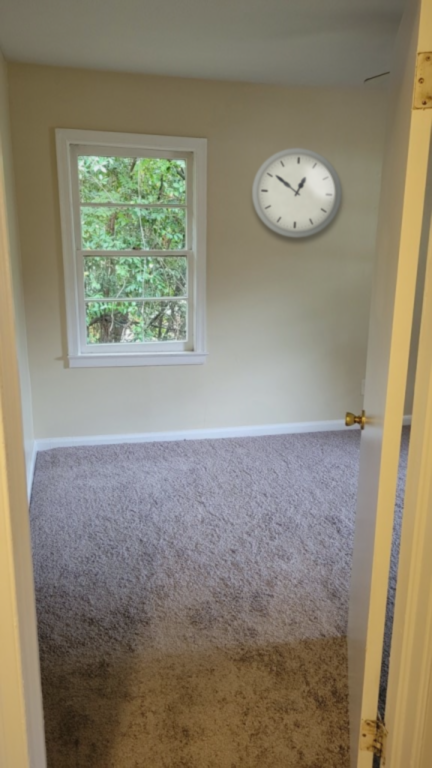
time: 12:51
